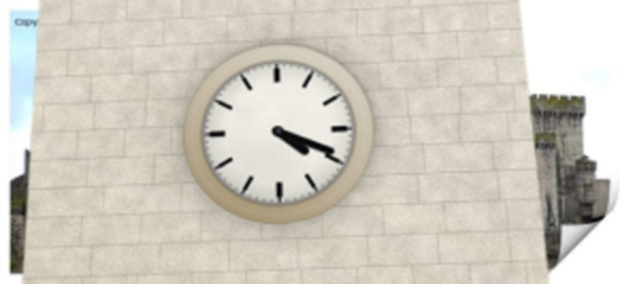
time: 4:19
